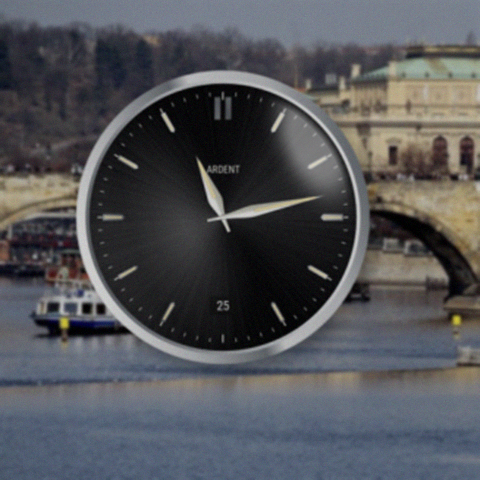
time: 11:13
